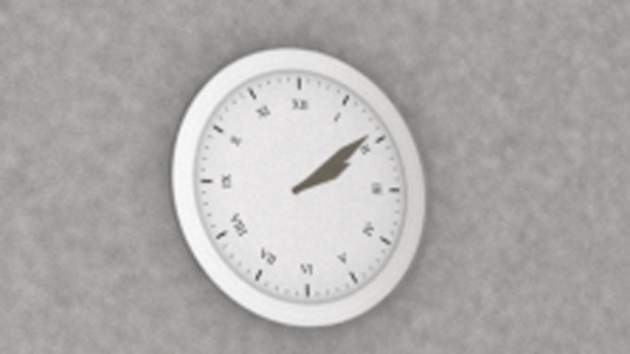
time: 2:09
